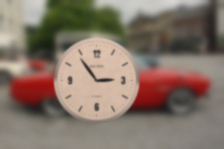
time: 2:54
